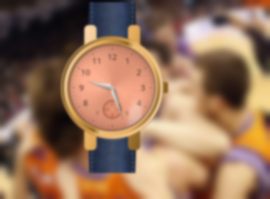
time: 9:27
